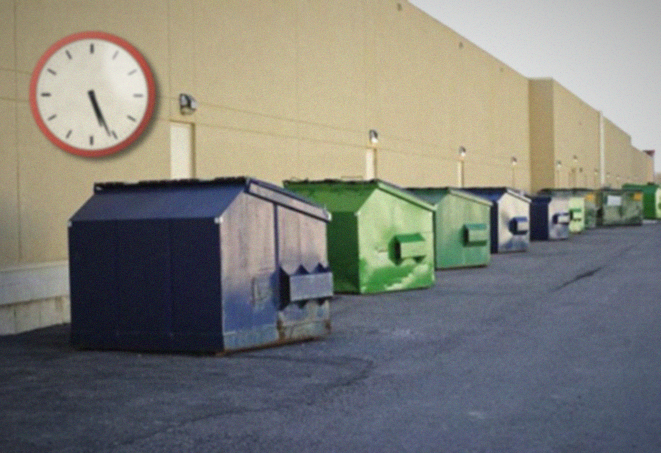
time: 5:26
